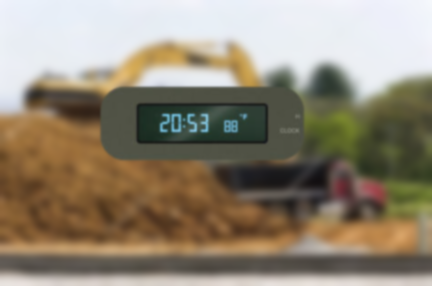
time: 20:53
